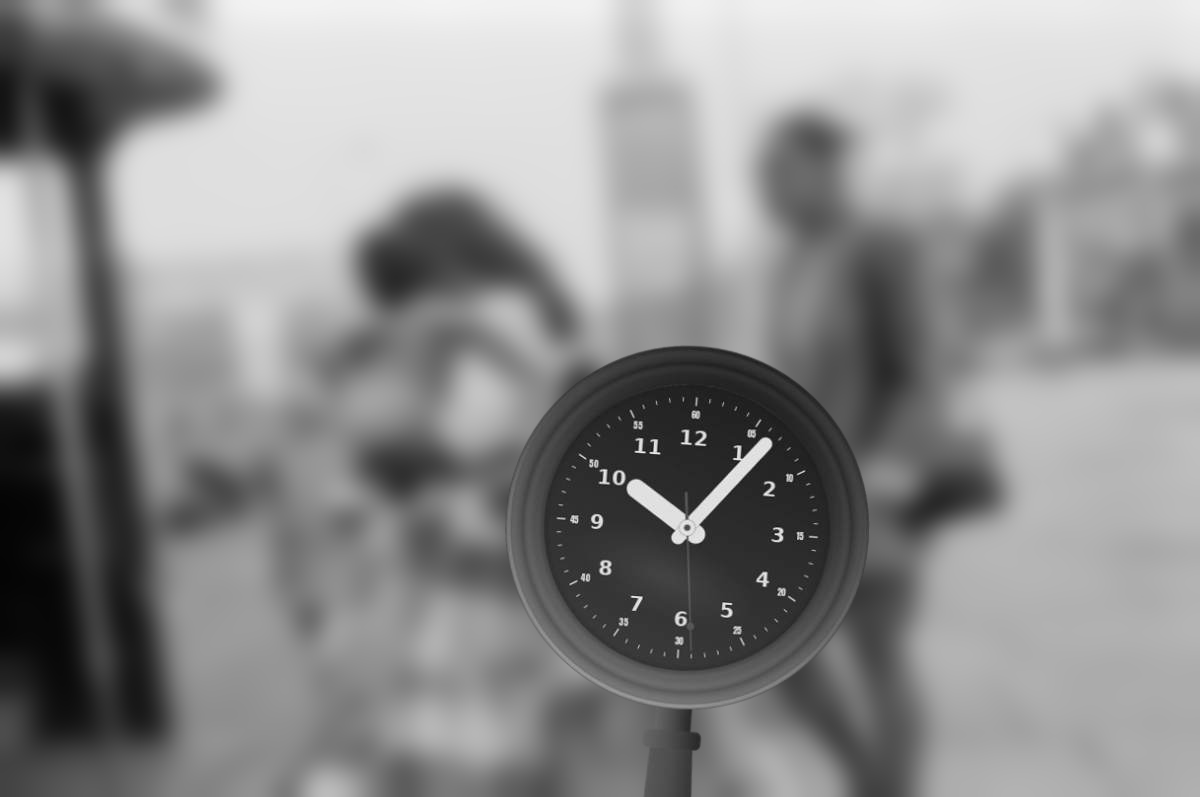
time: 10:06:29
